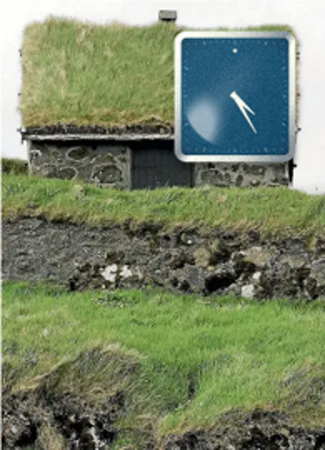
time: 4:25
